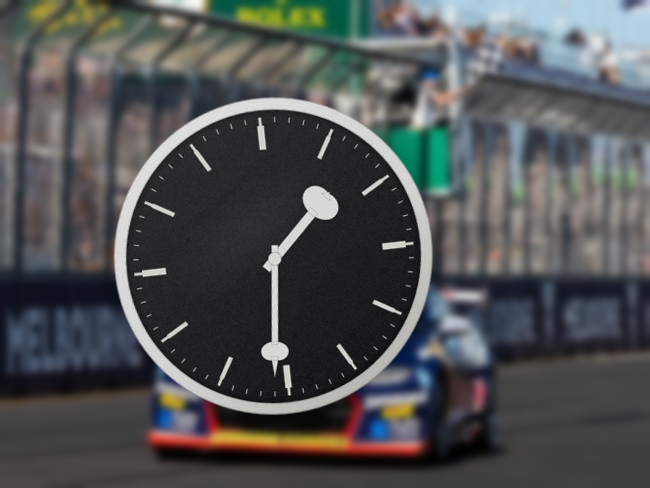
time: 1:31
